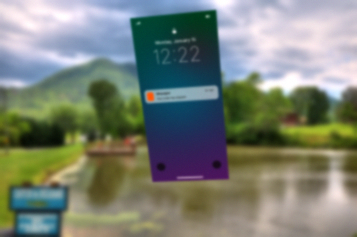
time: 12:22
